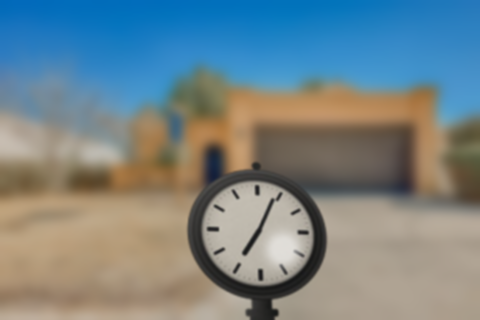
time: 7:04
